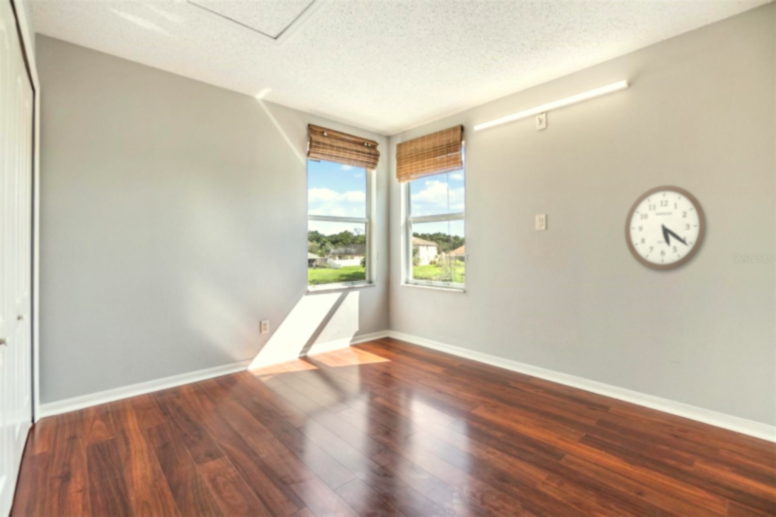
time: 5:21
